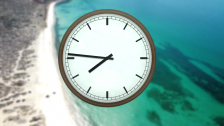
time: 7:46
